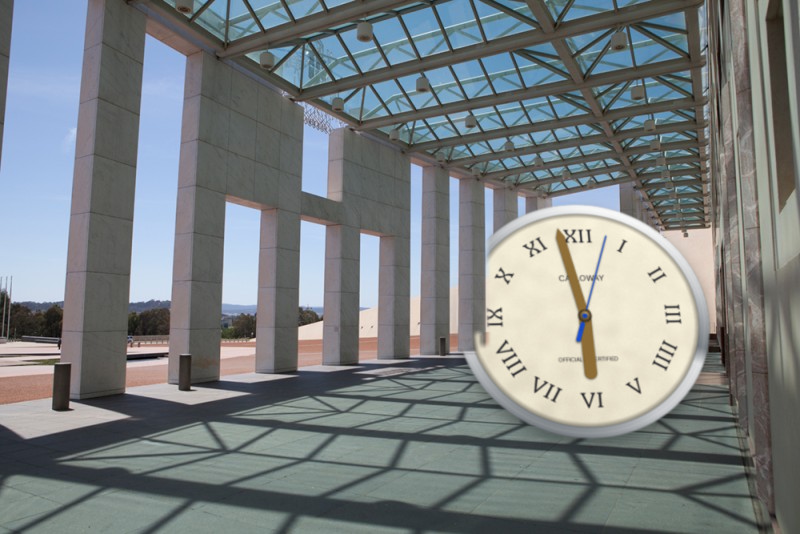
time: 5:58:03
